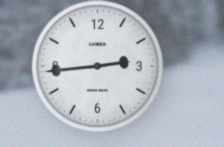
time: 2:44
